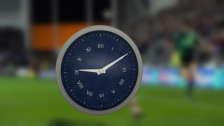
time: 9:10
